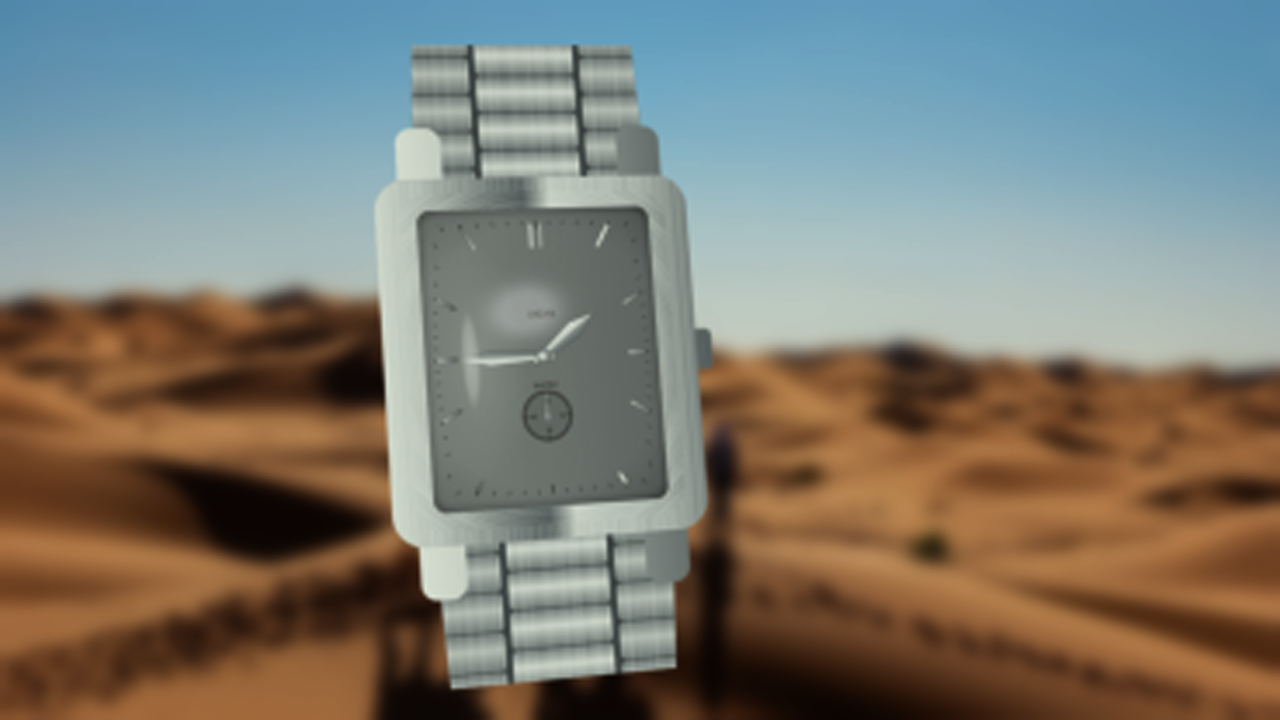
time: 1:45
